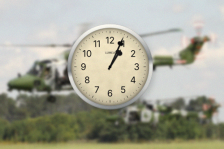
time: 1:04
